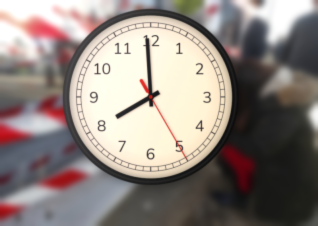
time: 7:59:25
